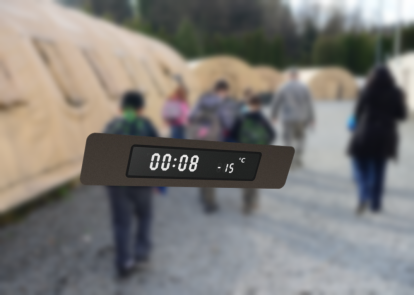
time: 0:08
